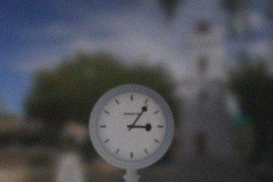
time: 3:06
